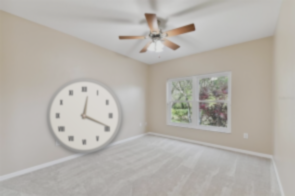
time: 12:19
